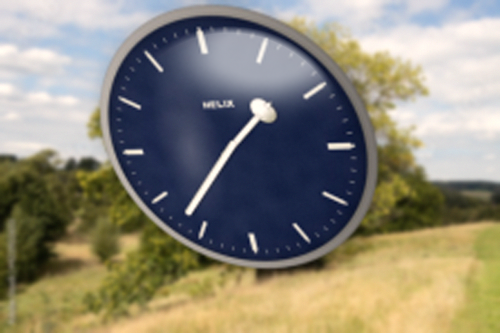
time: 1:37
